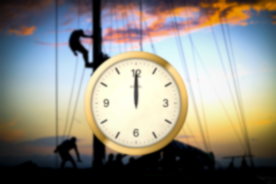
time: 12:00
